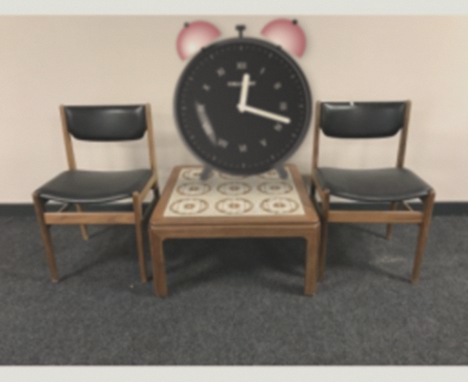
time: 12:18
